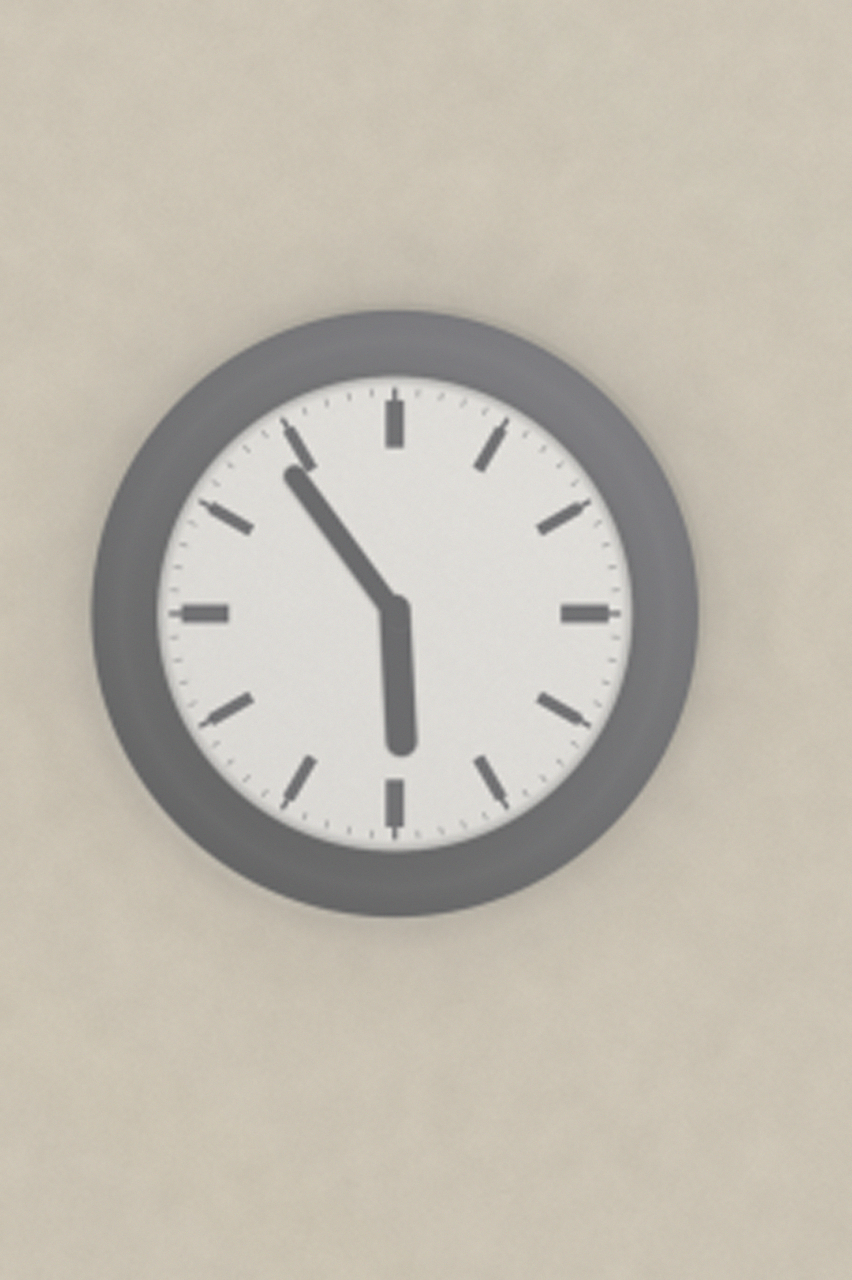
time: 5:54
